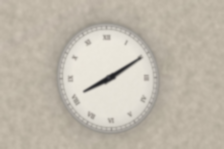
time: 8:10
